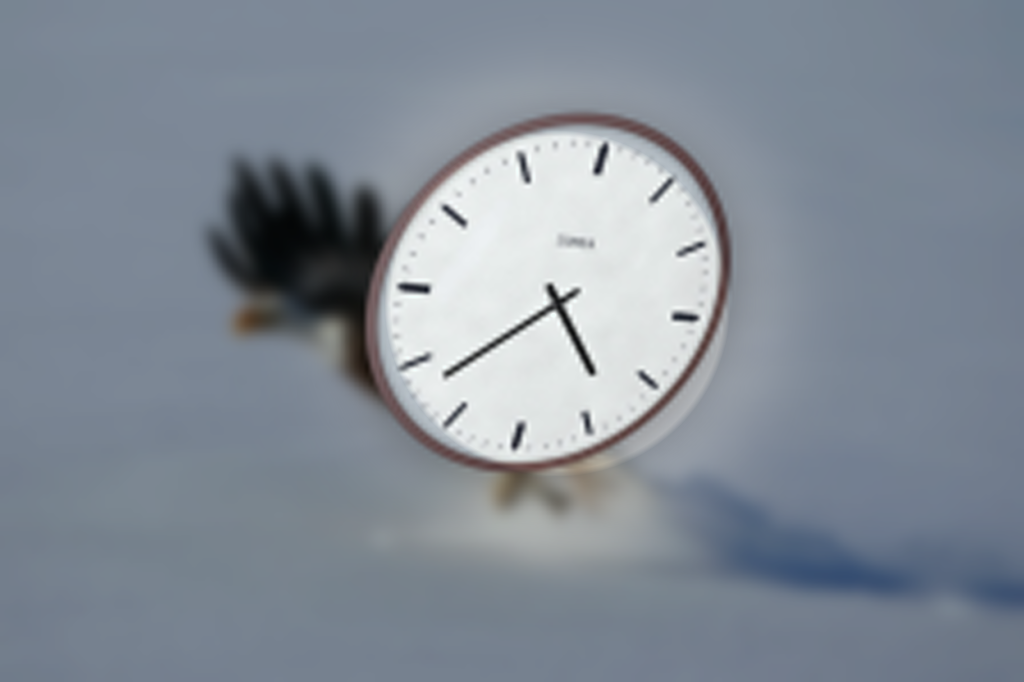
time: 4:38
